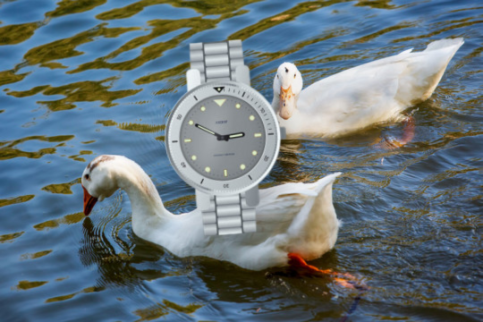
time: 2:50
